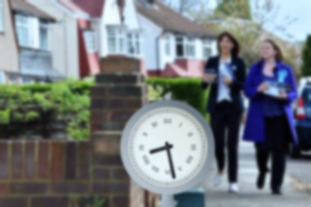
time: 8:28
